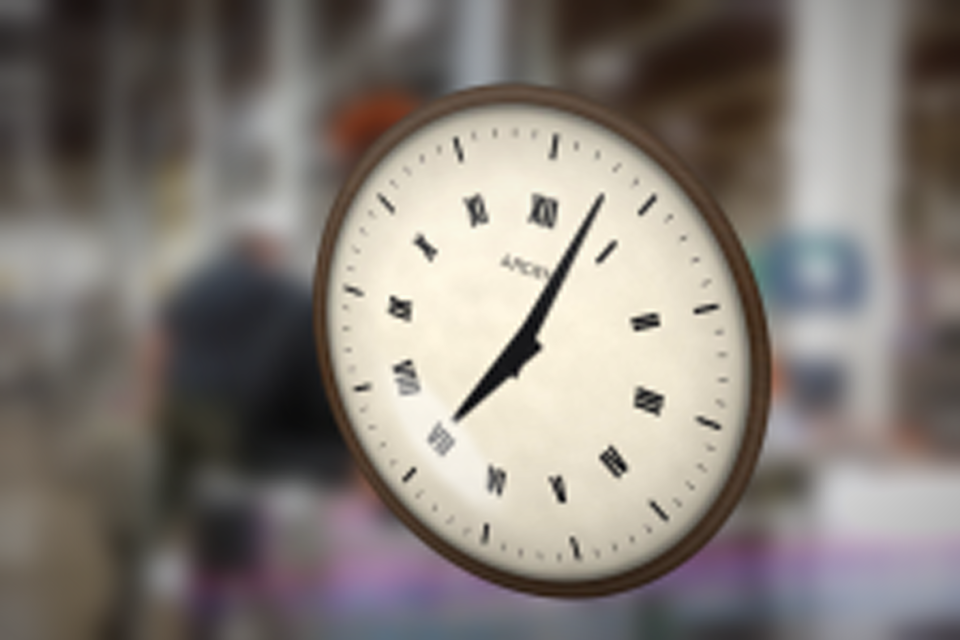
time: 7:03
